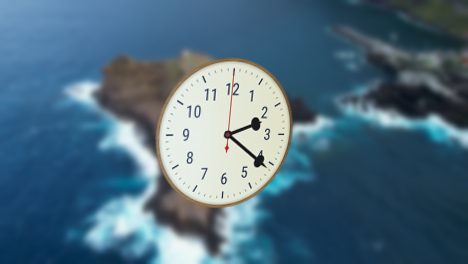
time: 2:21:00
